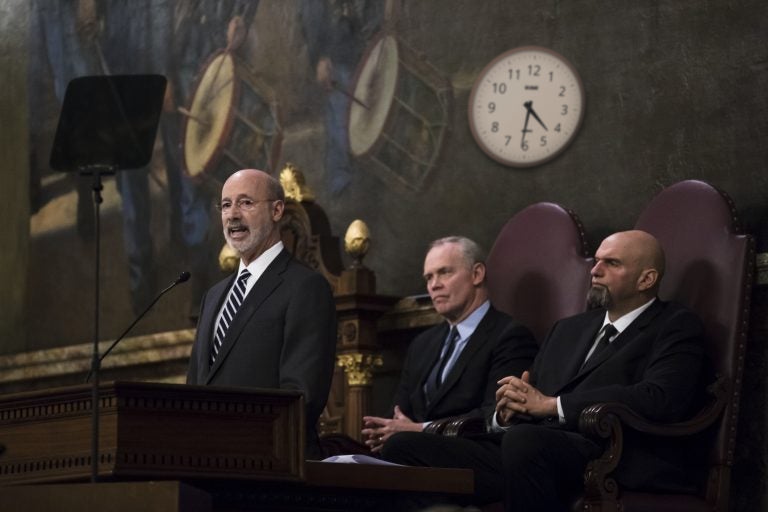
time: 4:31
